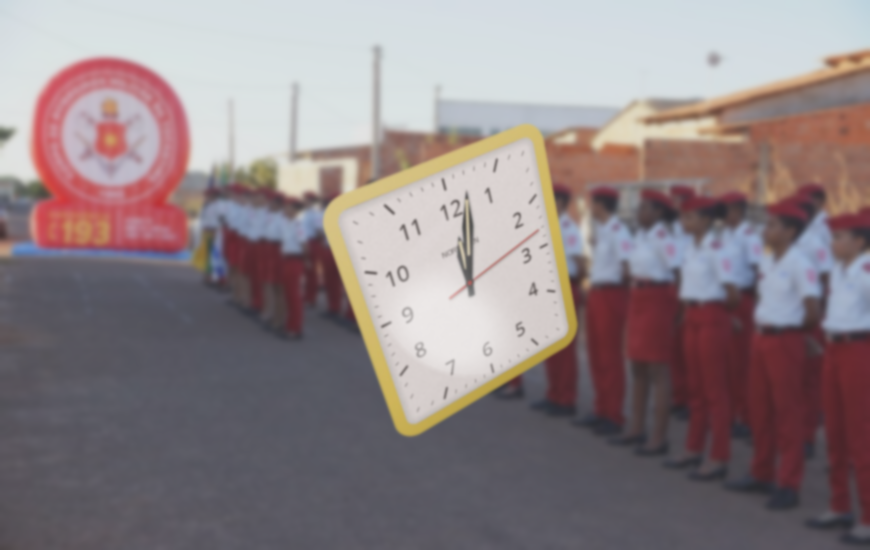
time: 12:02:13
